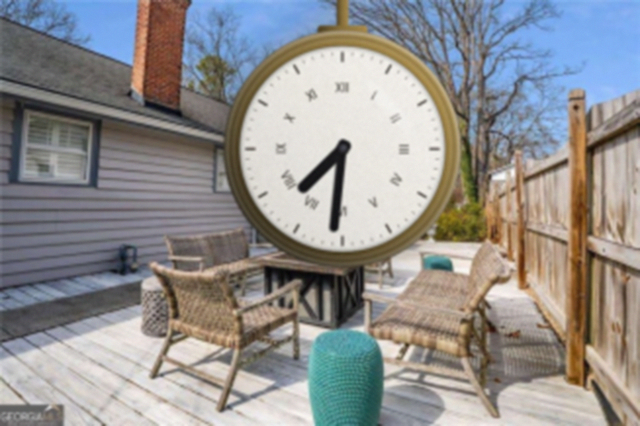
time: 7:31
